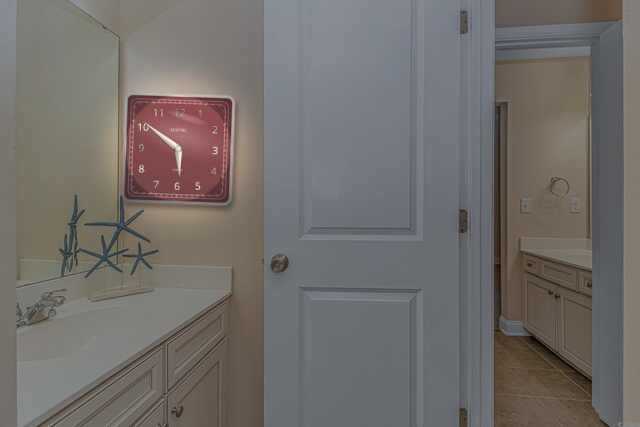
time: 5:51
